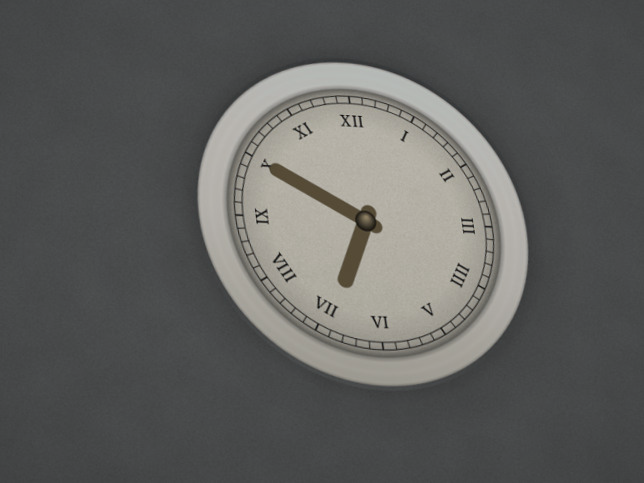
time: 6:50
